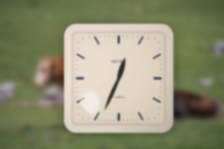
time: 12:34
